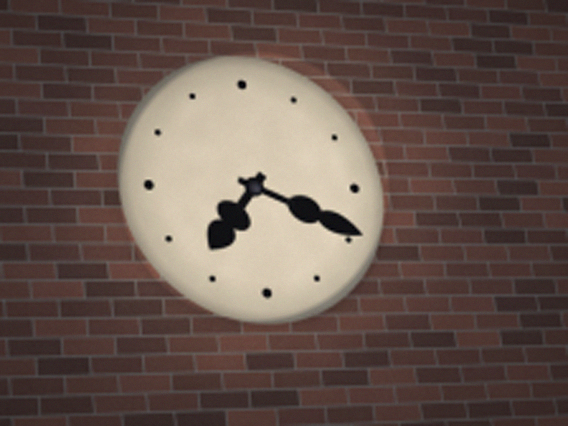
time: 7:19
